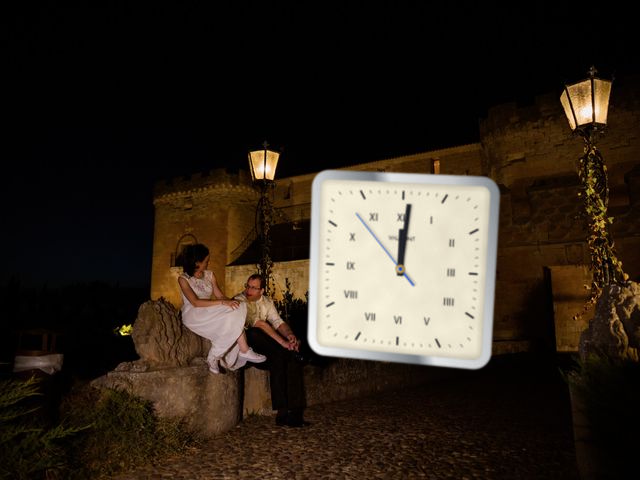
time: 12:00:53
